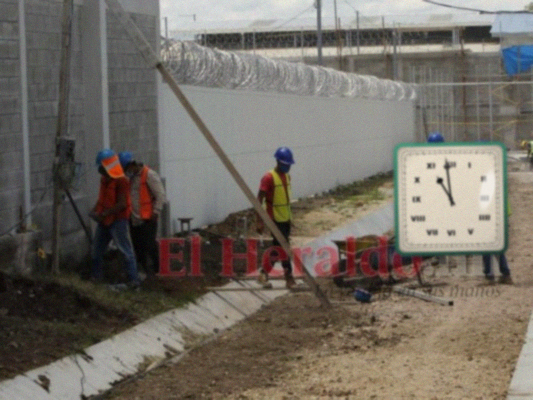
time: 10:59
